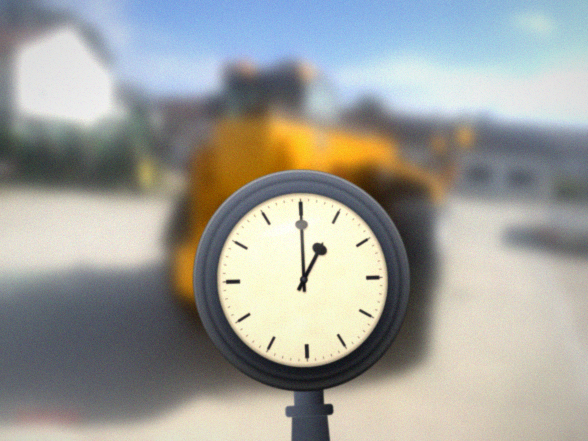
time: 1:00
